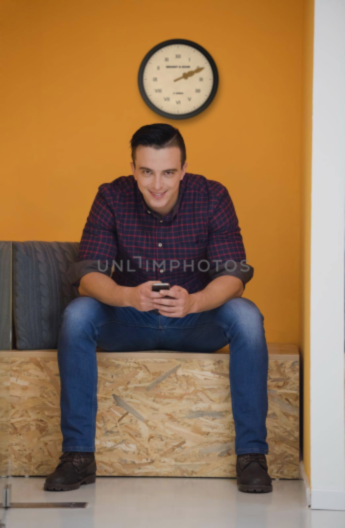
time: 2:11
